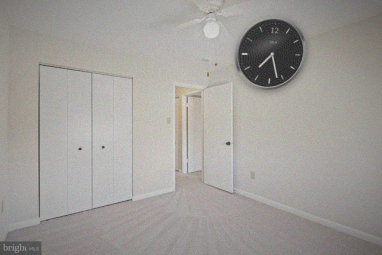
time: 7:27
